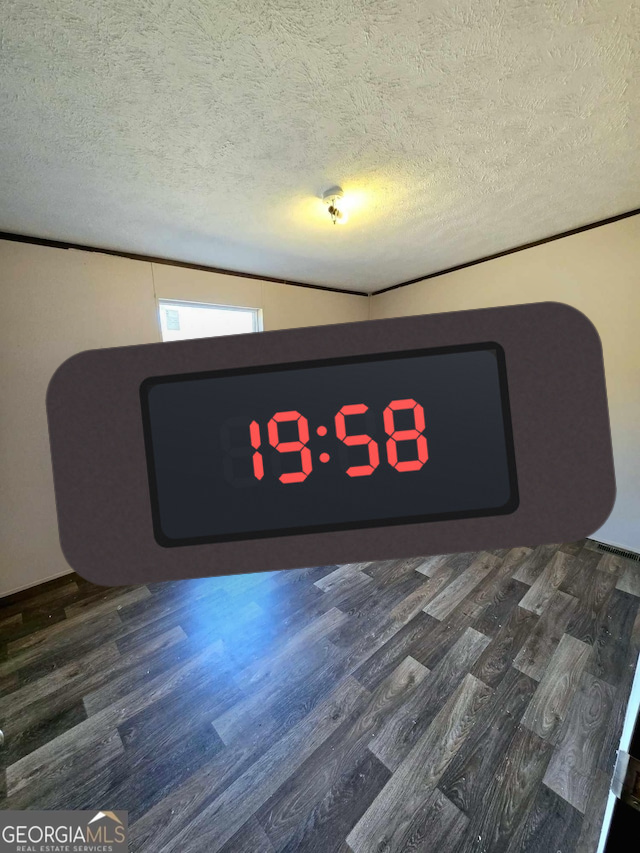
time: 19:58
